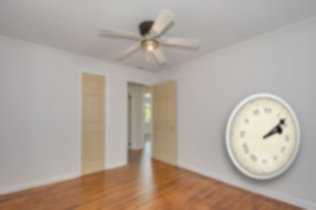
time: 2:08
